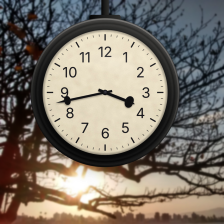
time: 3:43
